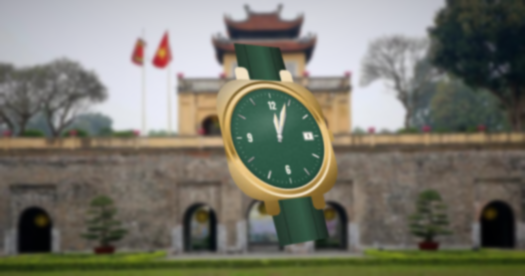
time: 12:04
